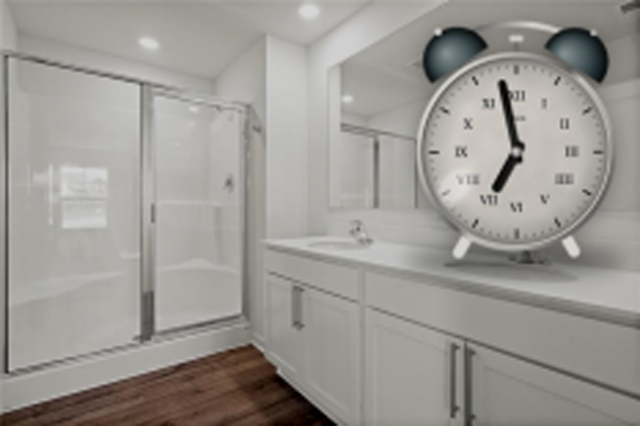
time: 6:58
